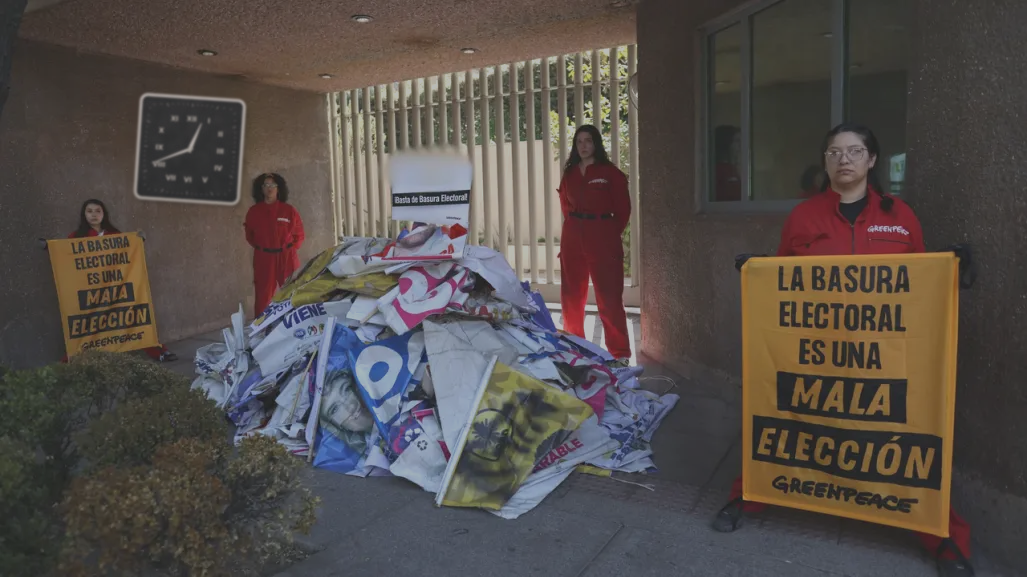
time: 12:41
